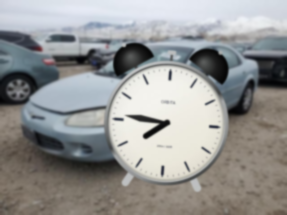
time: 7:46
